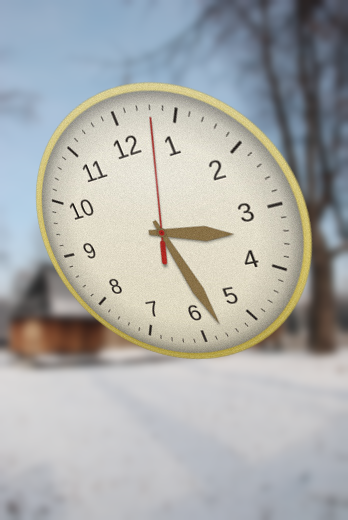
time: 3:28:03
